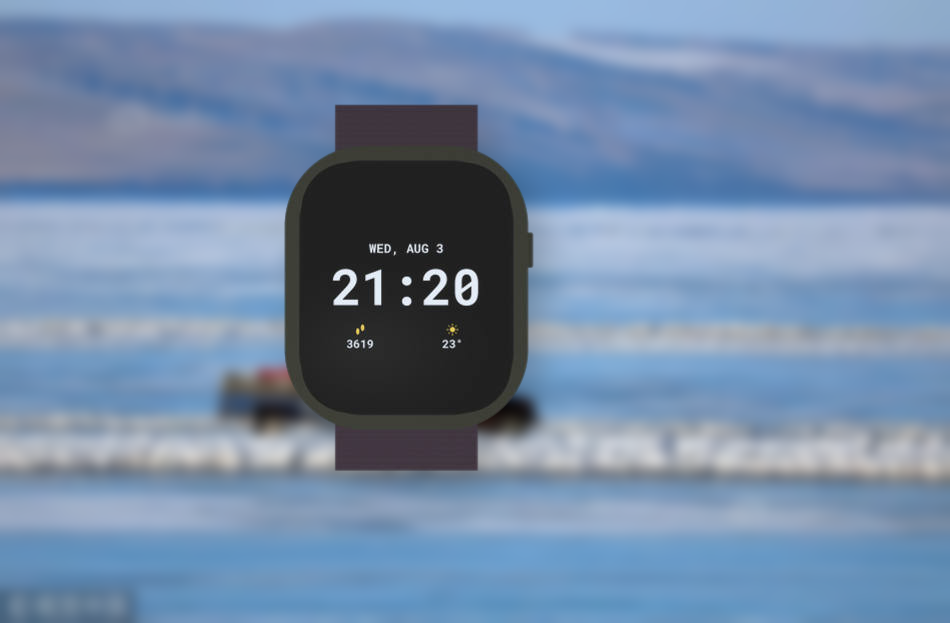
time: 21:20
